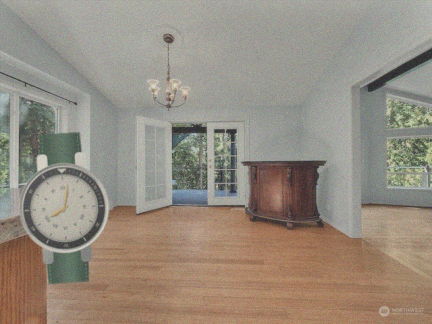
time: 8:02
